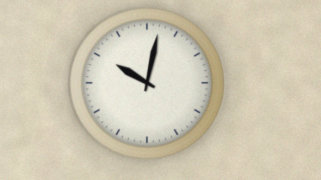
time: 10:02
